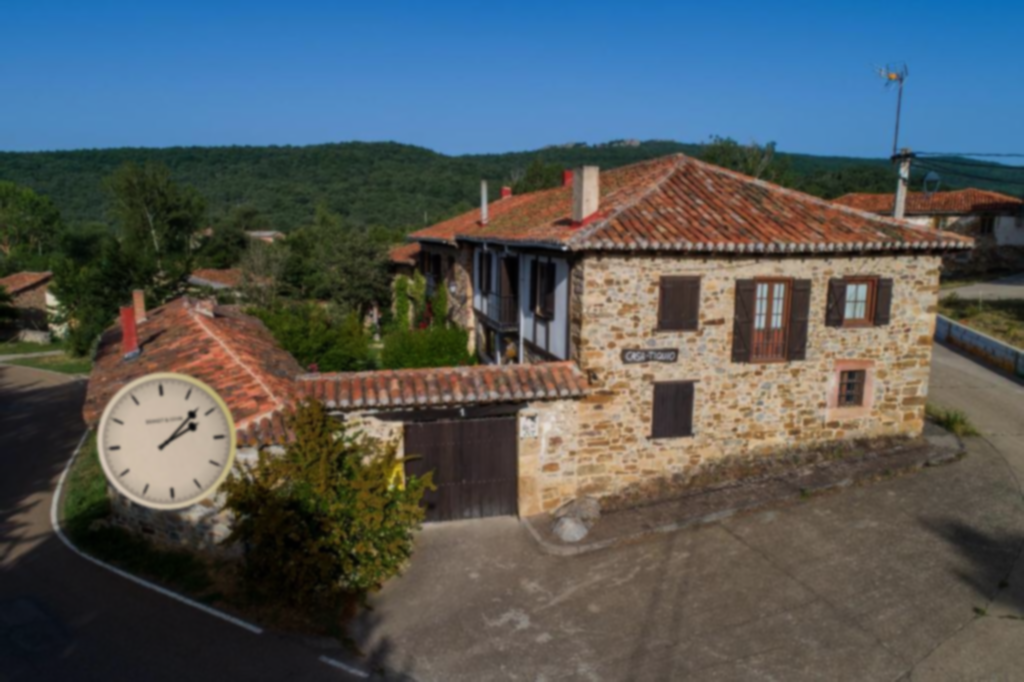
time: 2:08
